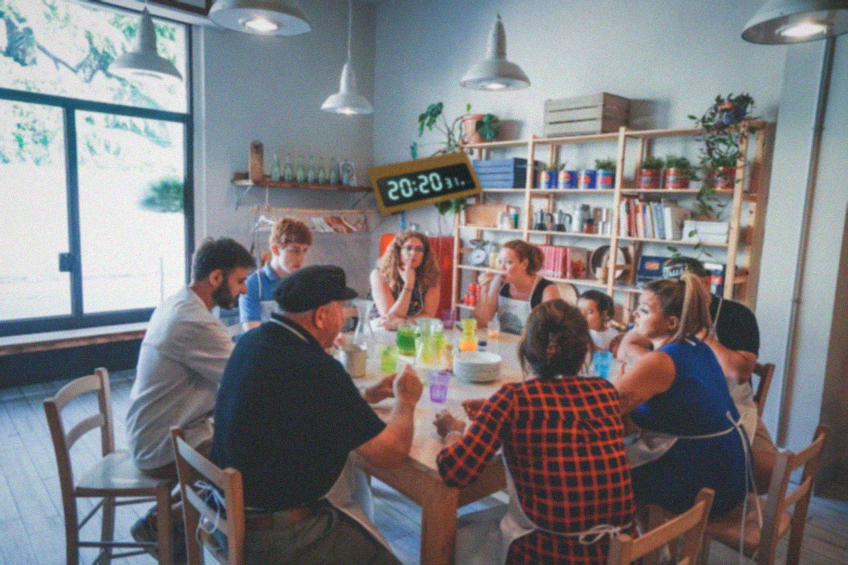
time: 20:20
